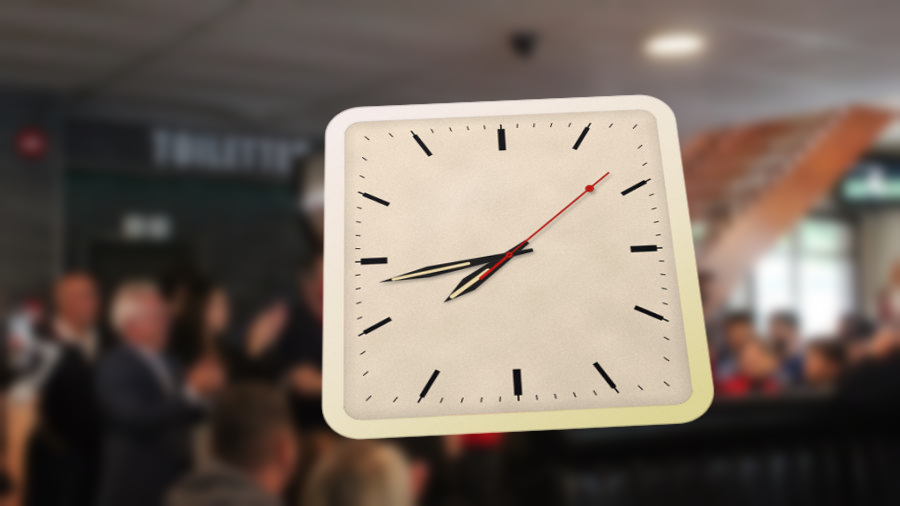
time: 7:43:08
